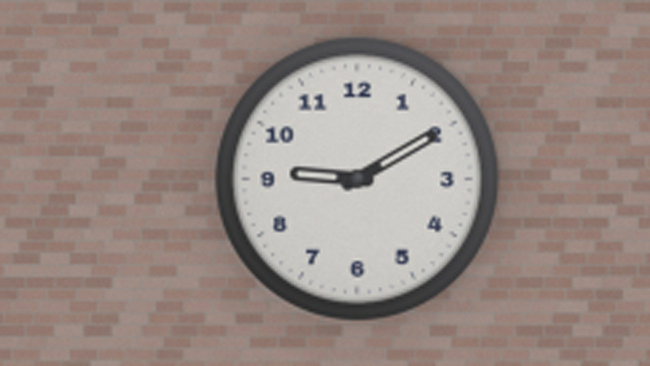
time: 9:10
